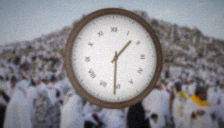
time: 1:31
